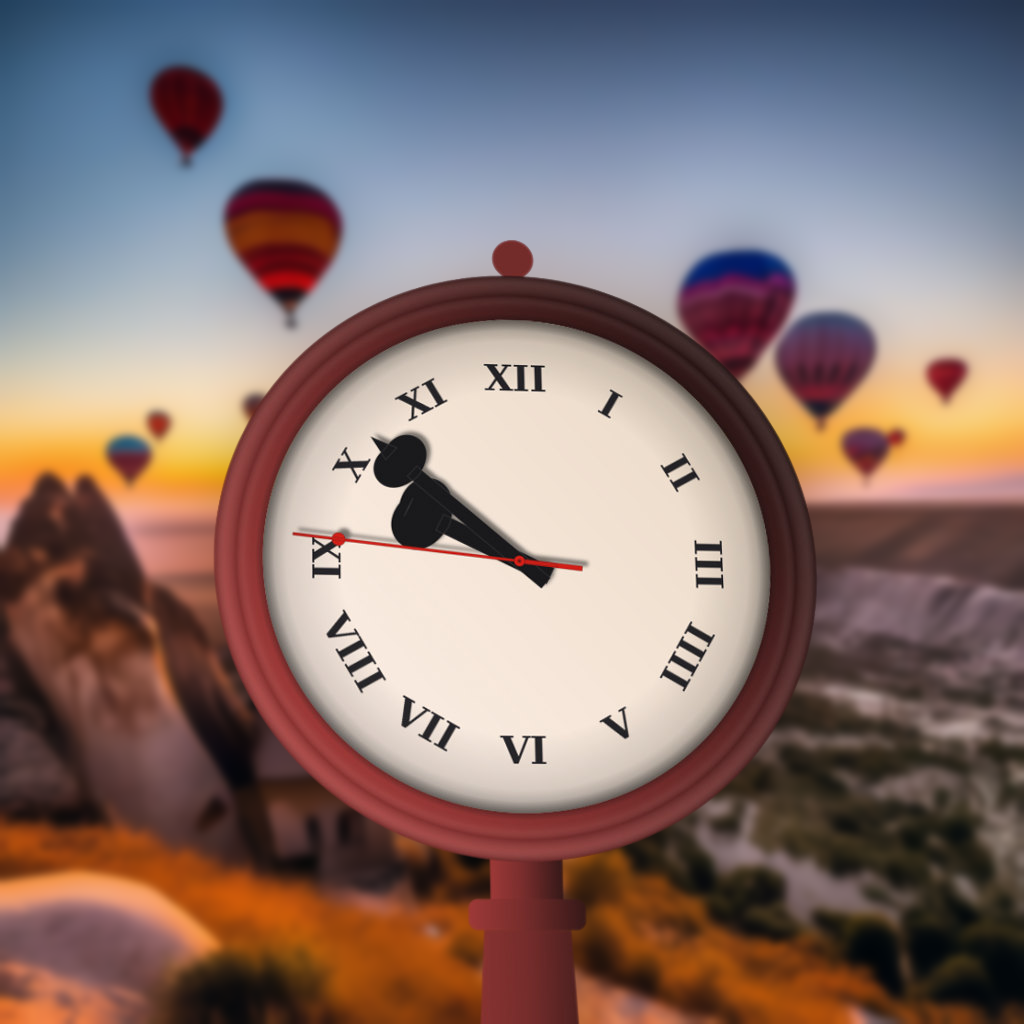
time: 9:51:46
